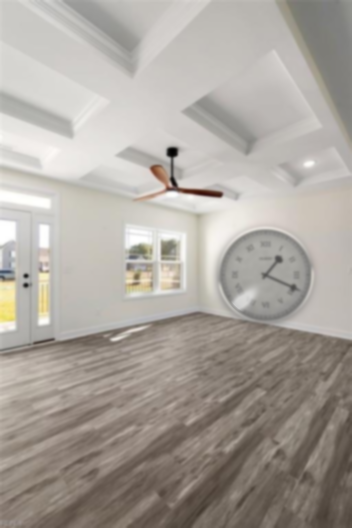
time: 1:19
